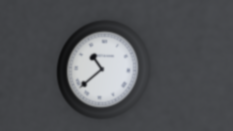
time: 10:38
